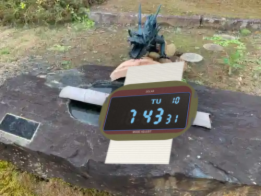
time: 7:43:31
